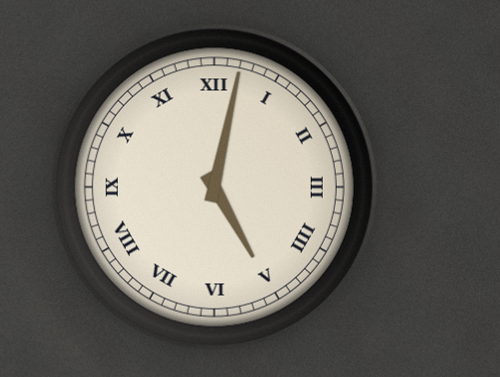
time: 5:02
